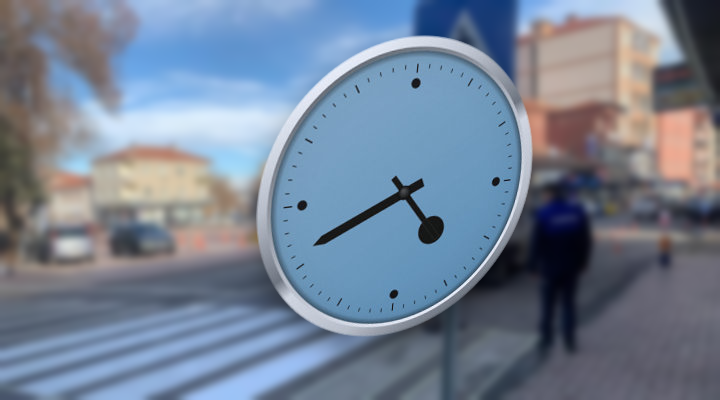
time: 4:41
